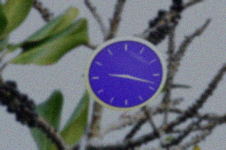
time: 9:18
